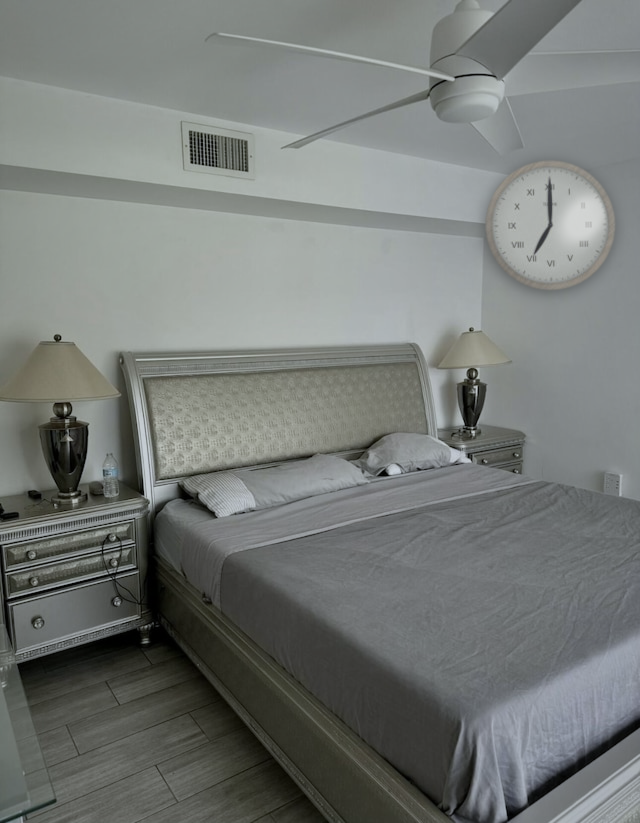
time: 7:00
